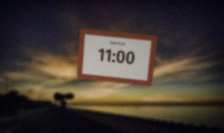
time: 11:00
